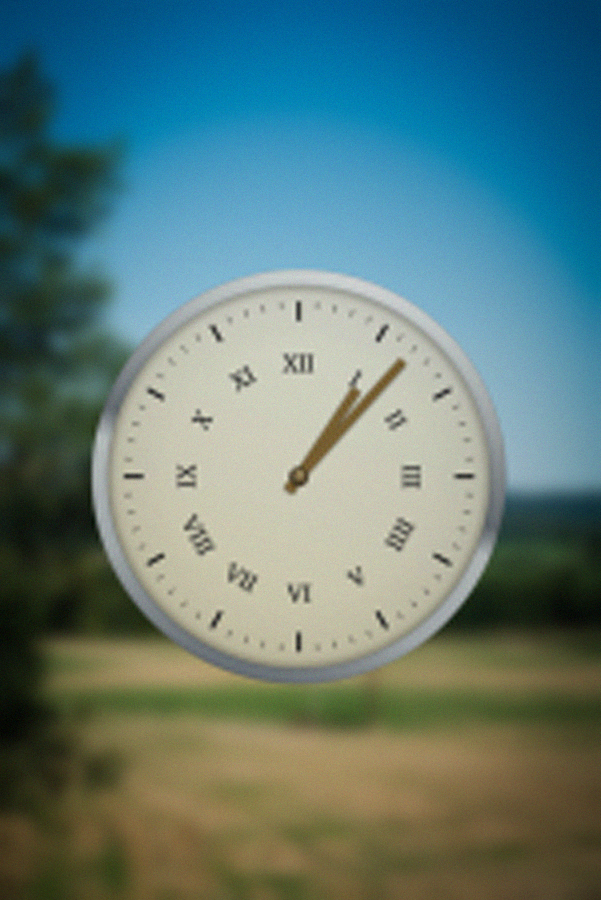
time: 1:07
